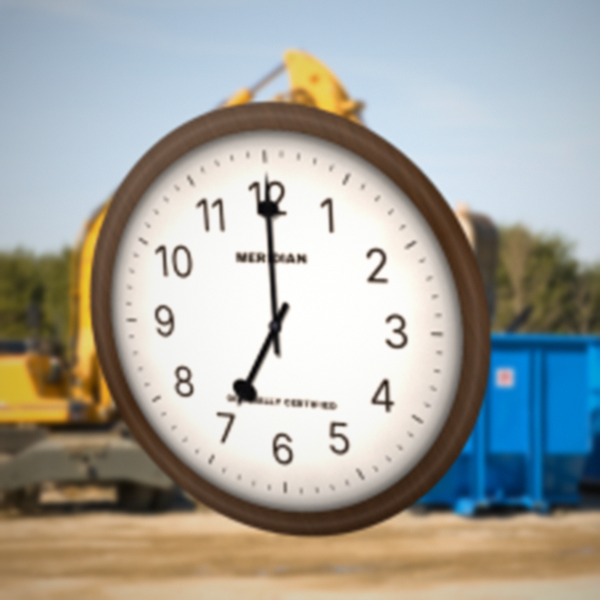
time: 7:00
